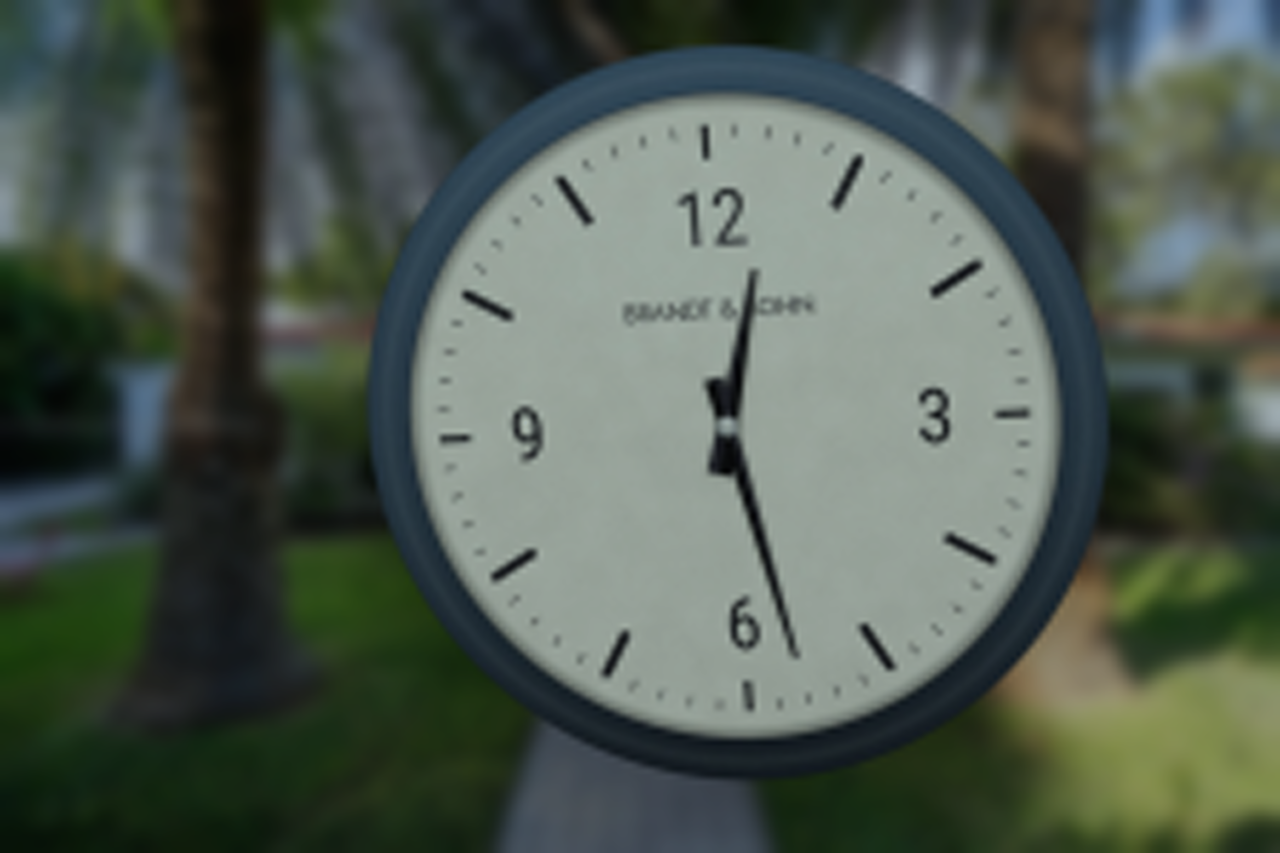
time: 12:28
